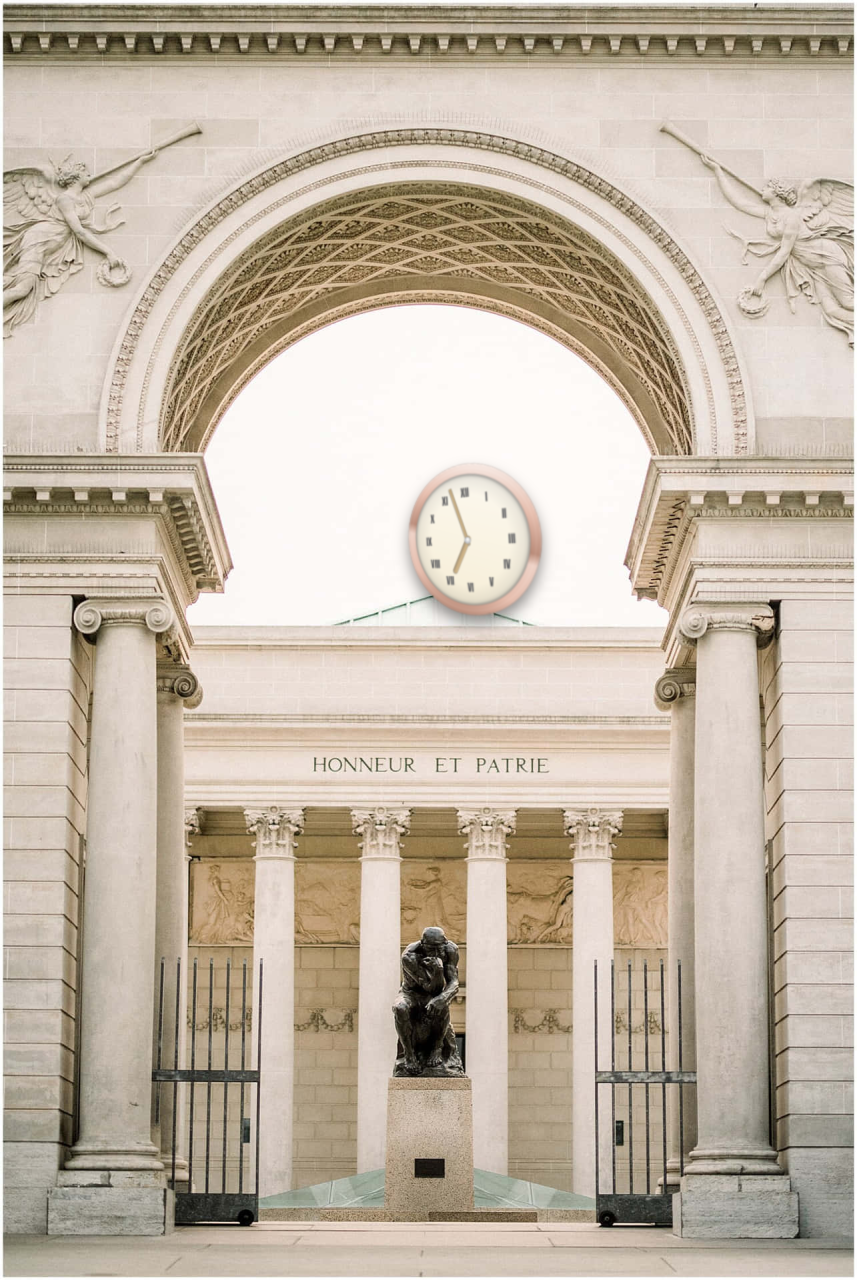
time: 6:57
